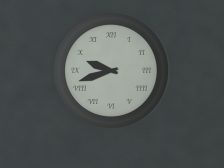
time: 9:42
